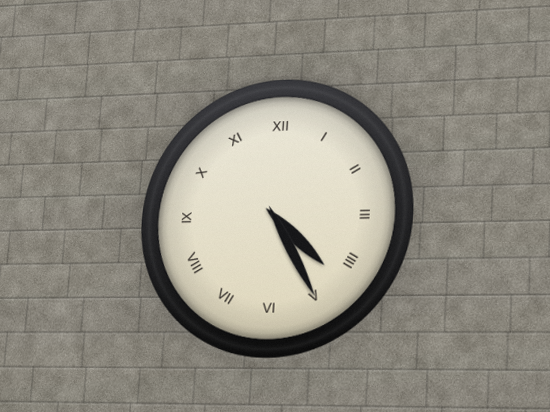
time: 4:25
